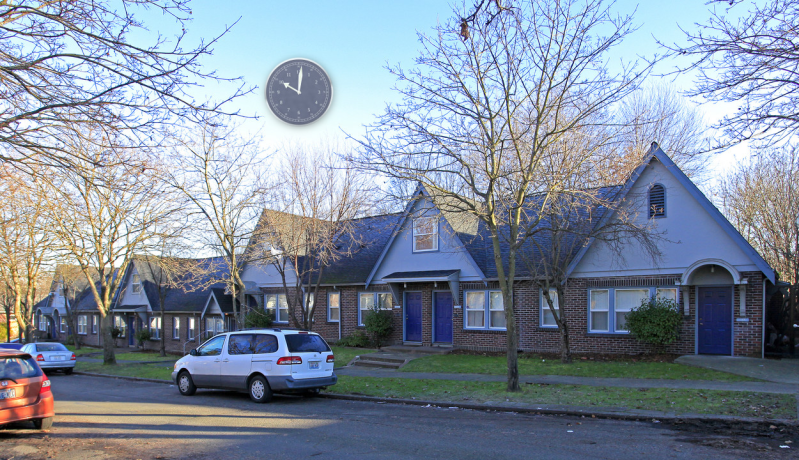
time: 10:01
